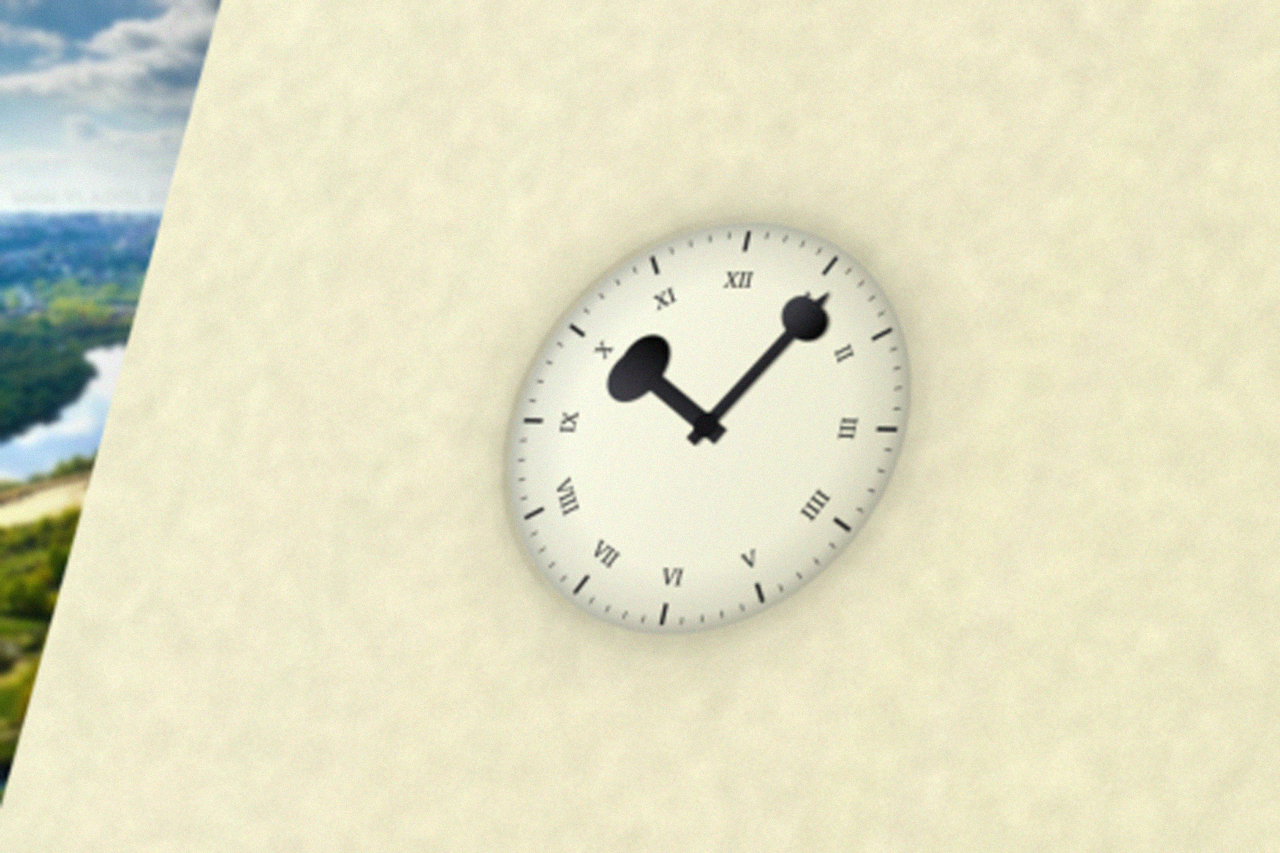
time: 10:06
